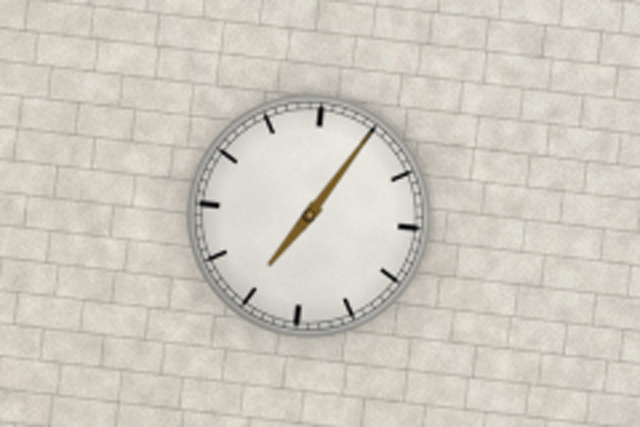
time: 7:05
